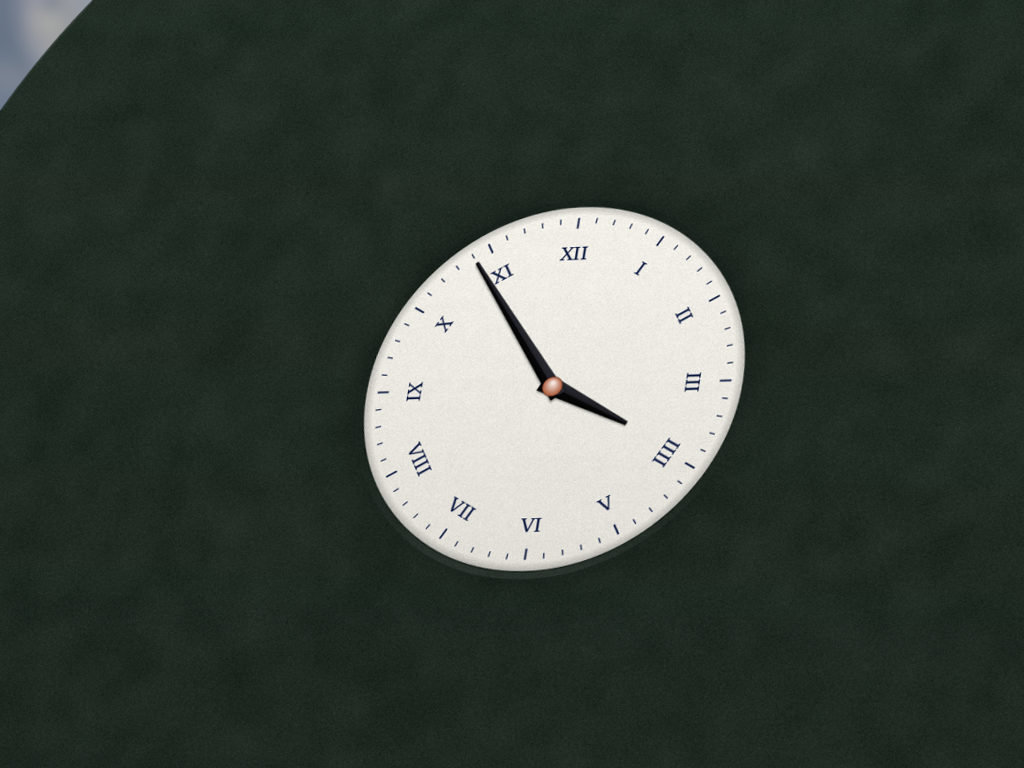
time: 3:54
